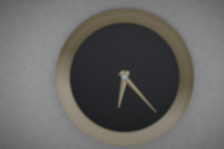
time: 6:23
